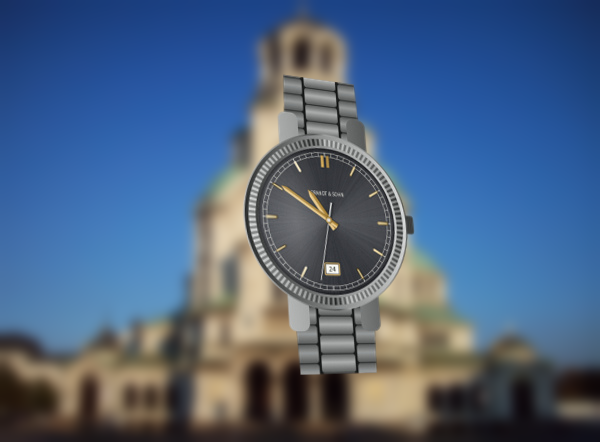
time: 10:50:32
